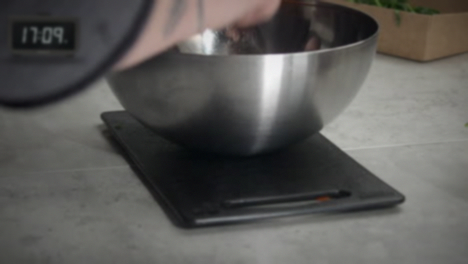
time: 17:09
